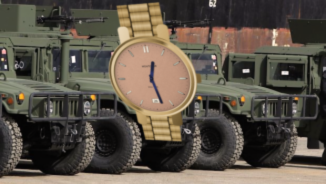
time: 12:28
